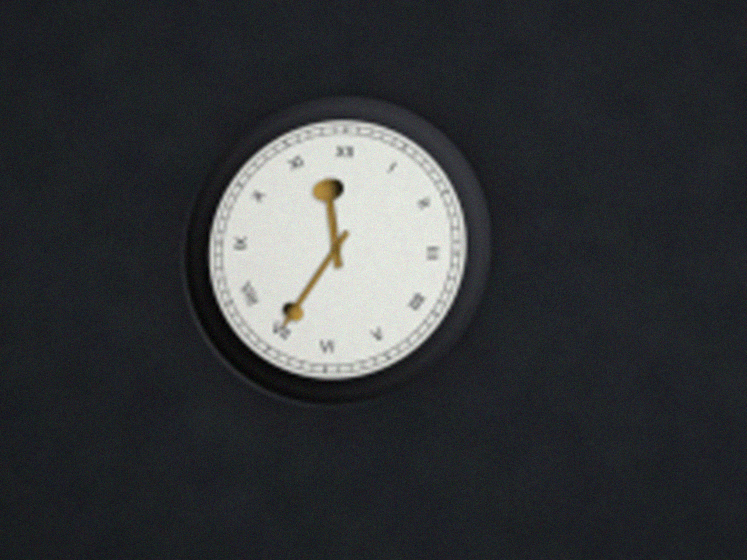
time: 11:35
